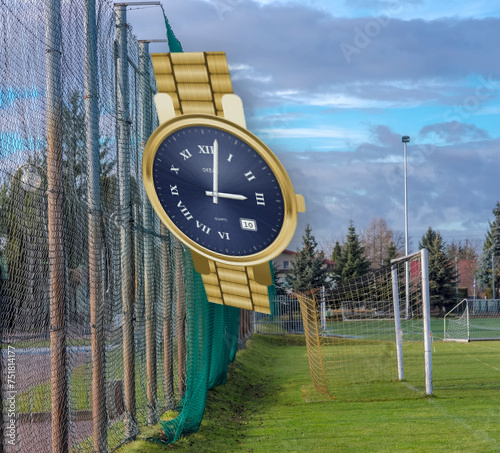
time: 3:02
